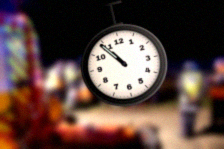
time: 10:54
